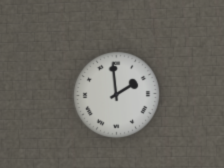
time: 1:59
